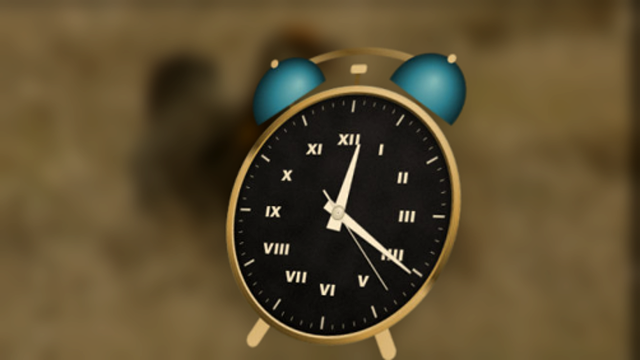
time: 12:20:23
